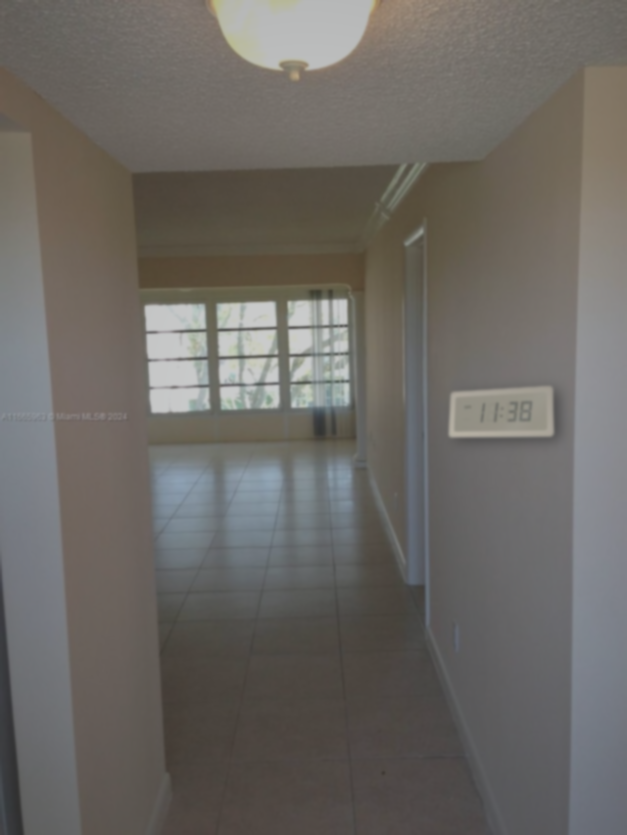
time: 11:38
